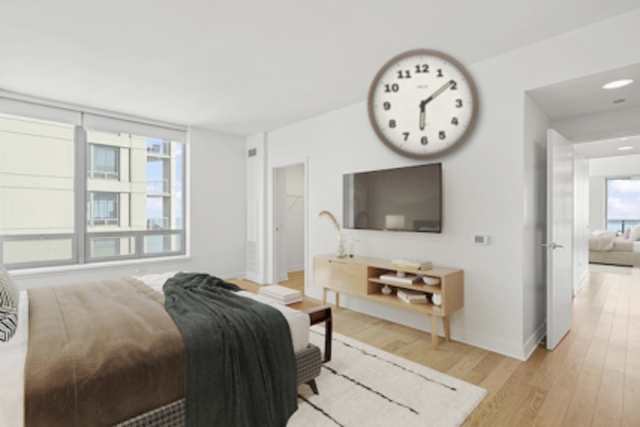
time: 6:09
